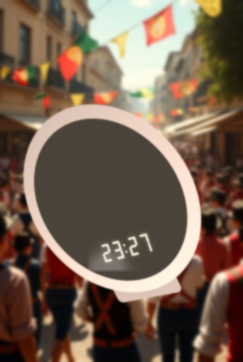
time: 23:27
